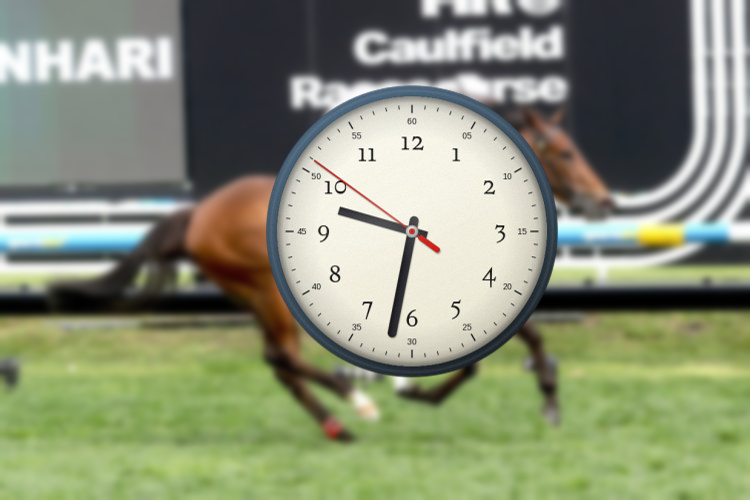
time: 9:31:51
